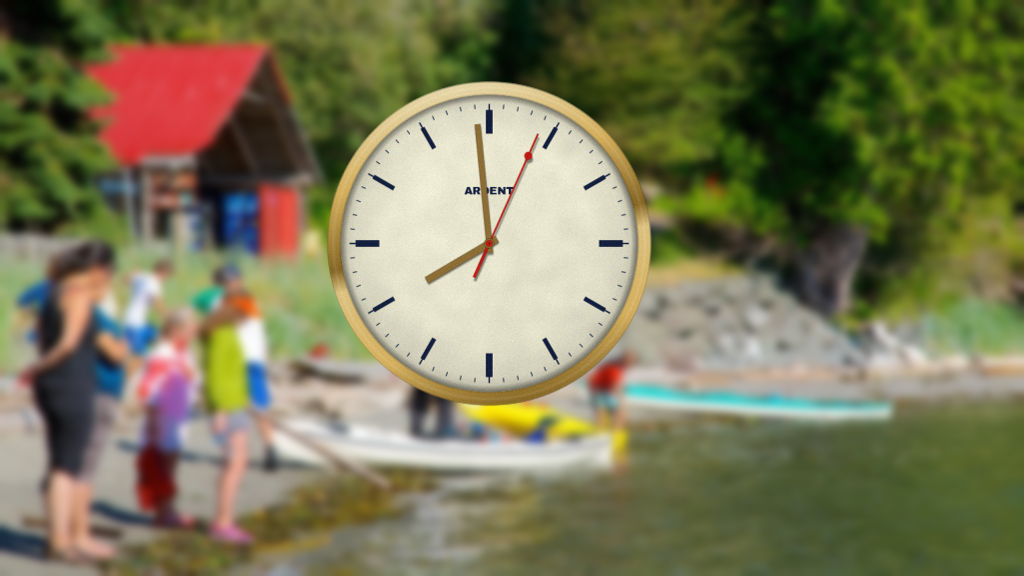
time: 7:59:04
